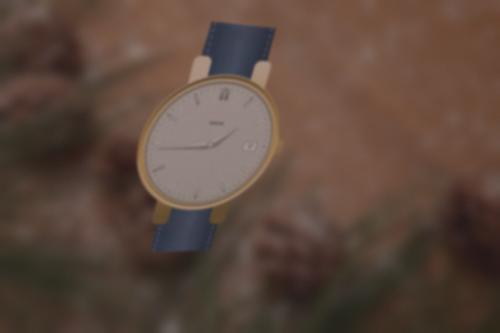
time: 1:44
